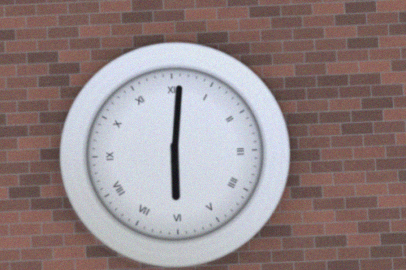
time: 6:01
